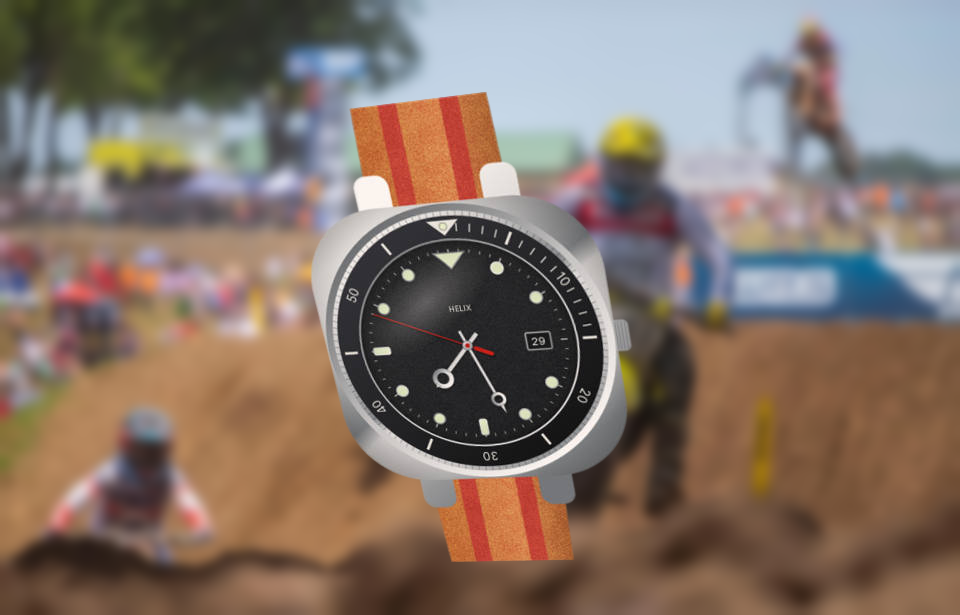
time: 7:26:49
